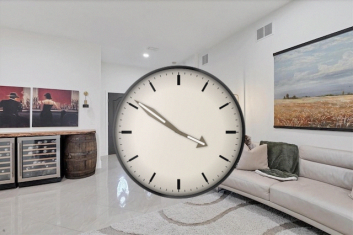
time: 3:51
